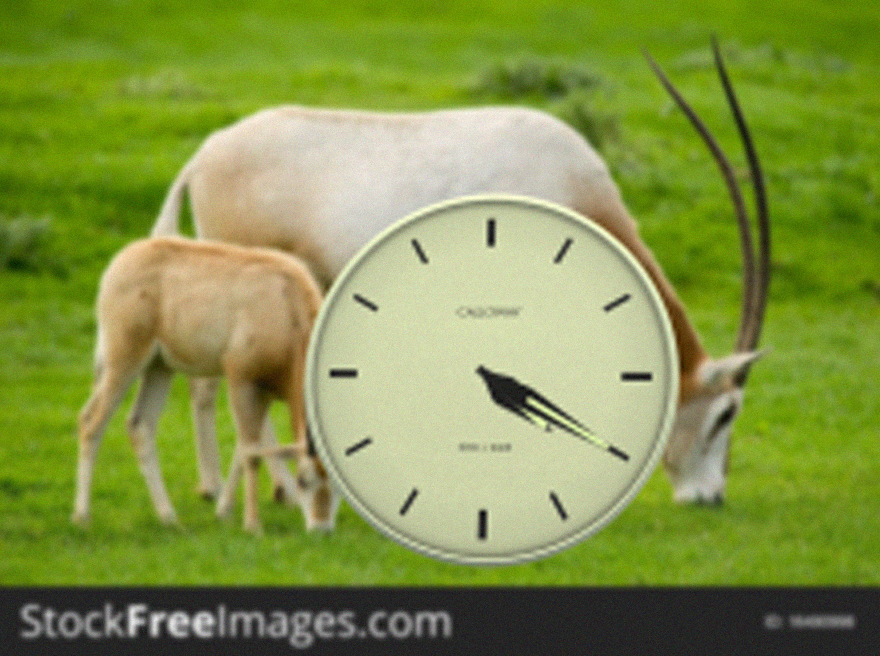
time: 4:20
